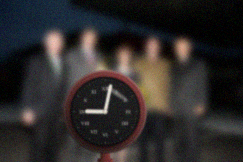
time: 9:02
